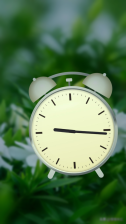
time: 9:16
